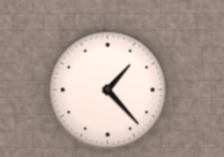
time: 1:23
